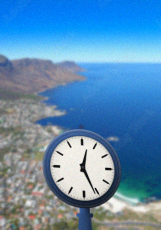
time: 12:26
